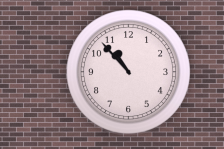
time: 10:53
